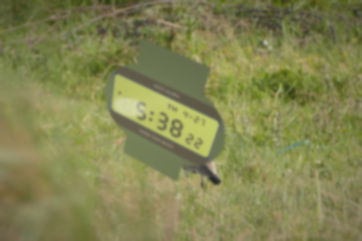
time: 5:38
